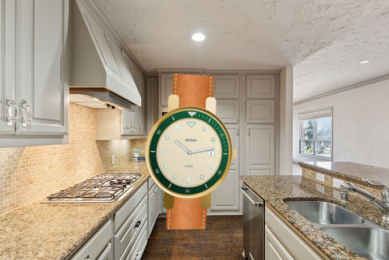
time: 10:13
